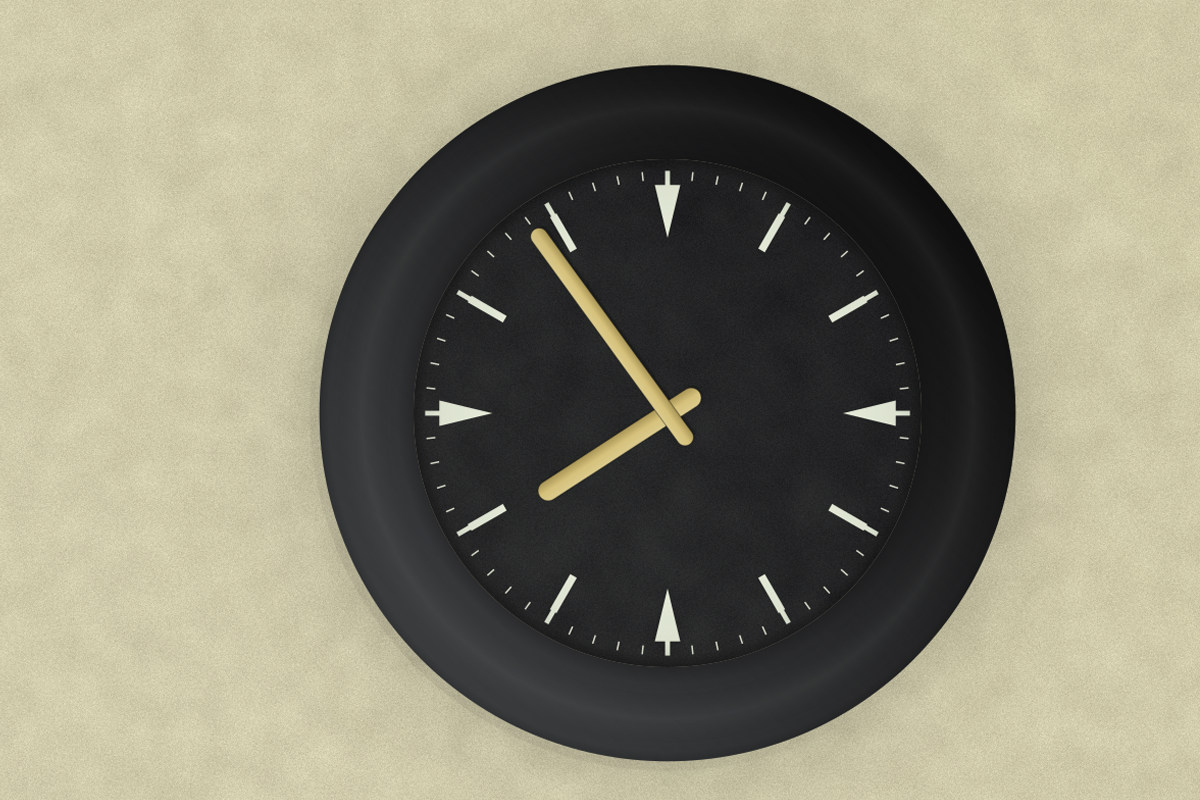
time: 7:54
